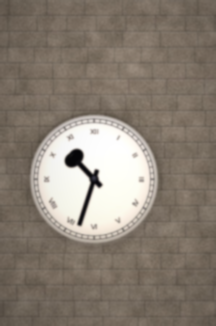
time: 10:33
